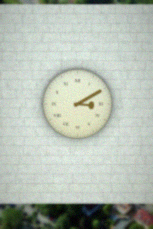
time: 3:10
